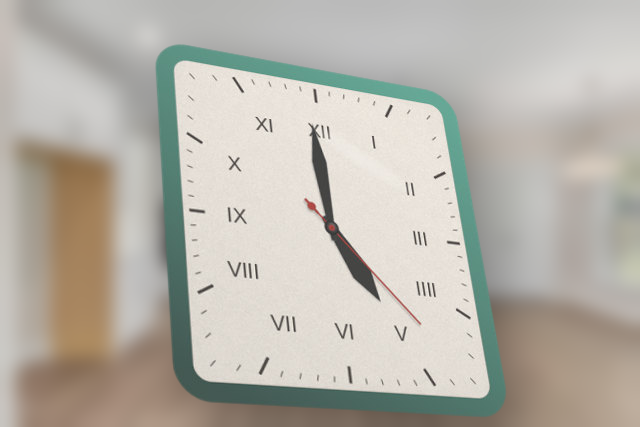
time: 4:59:23
